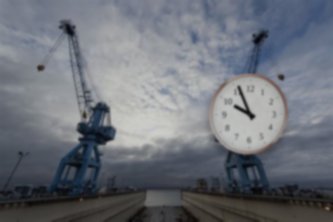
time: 9:56
